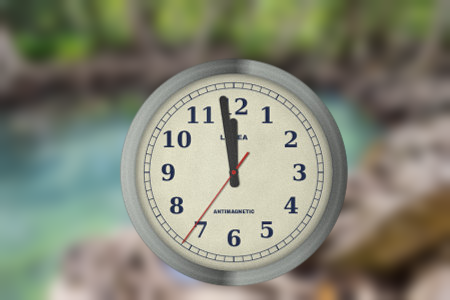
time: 11:58:36
